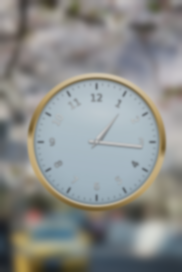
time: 1:16
